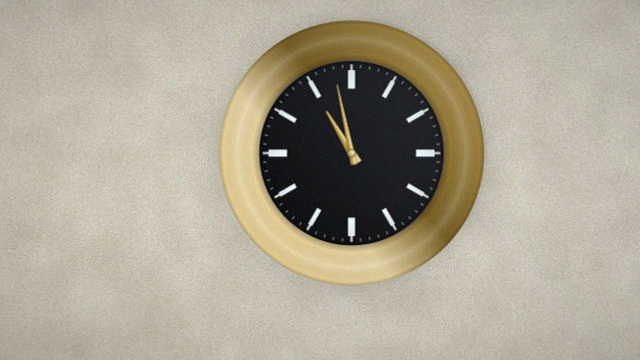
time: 10:58
